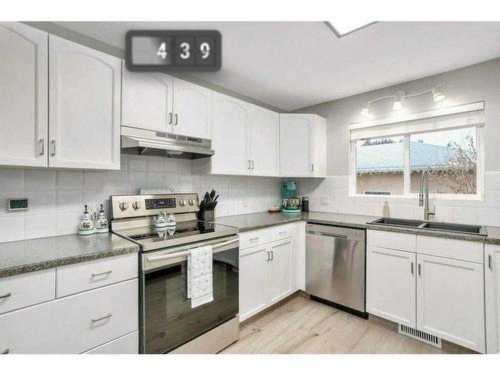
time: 4:39
